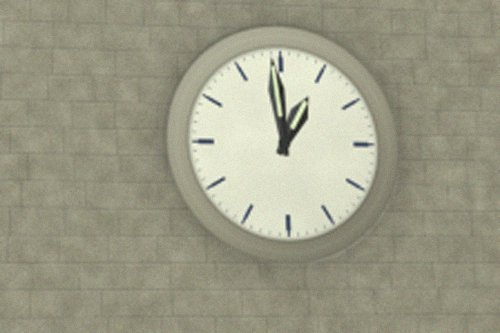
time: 12:59
